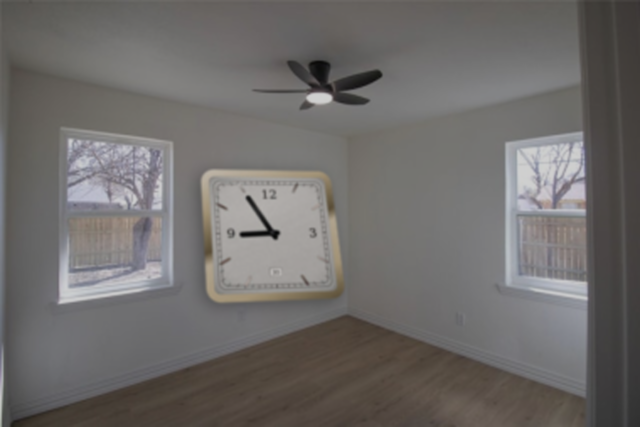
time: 8:55
